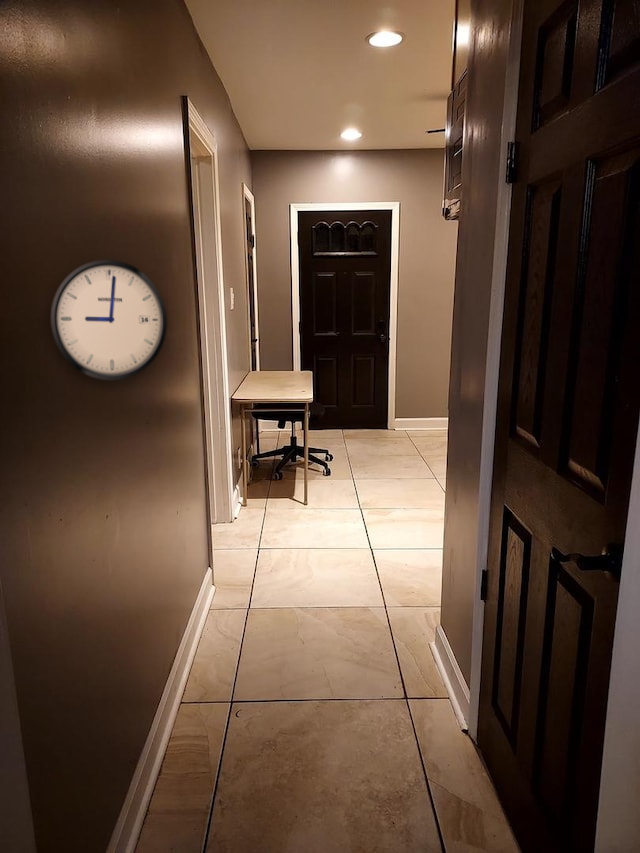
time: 9:01
